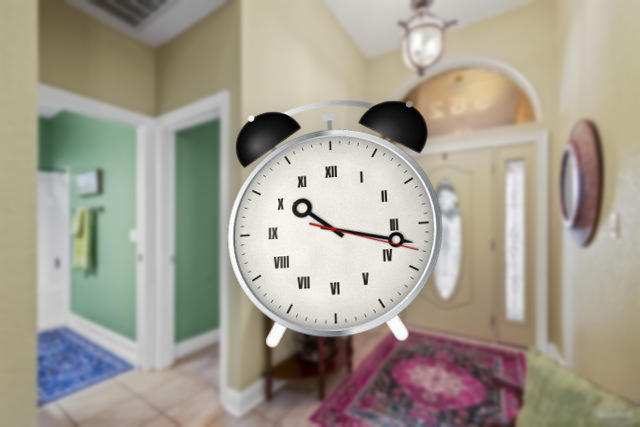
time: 10:17:18
